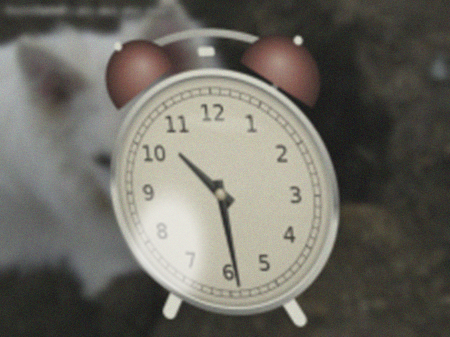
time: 10:29
